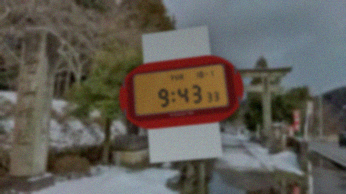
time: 9:43
